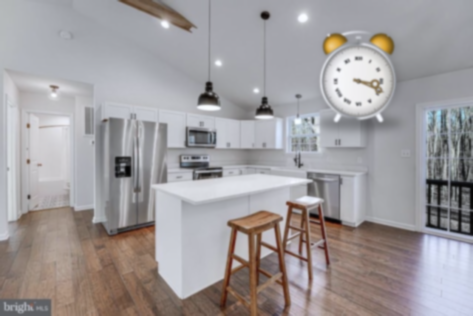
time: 3:19
